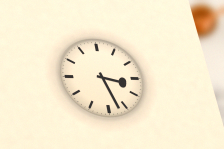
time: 3:27
